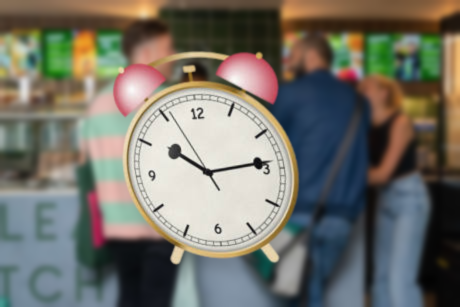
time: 10:13:56
